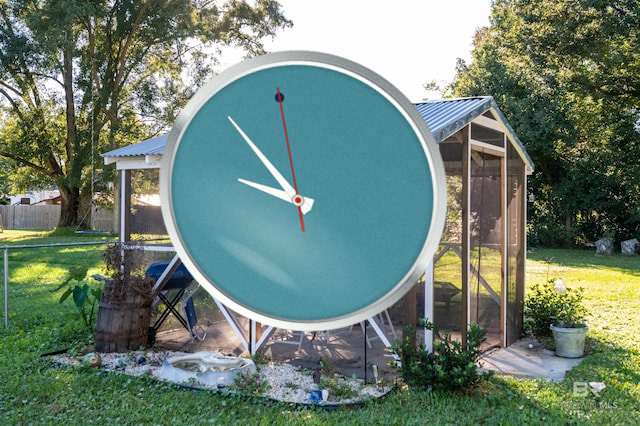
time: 9:55:00
